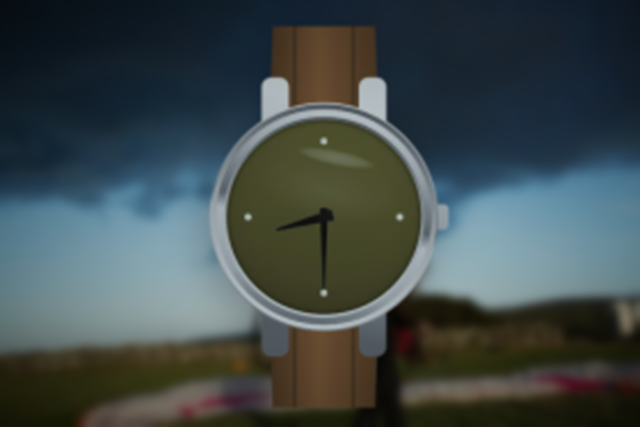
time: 8:30
